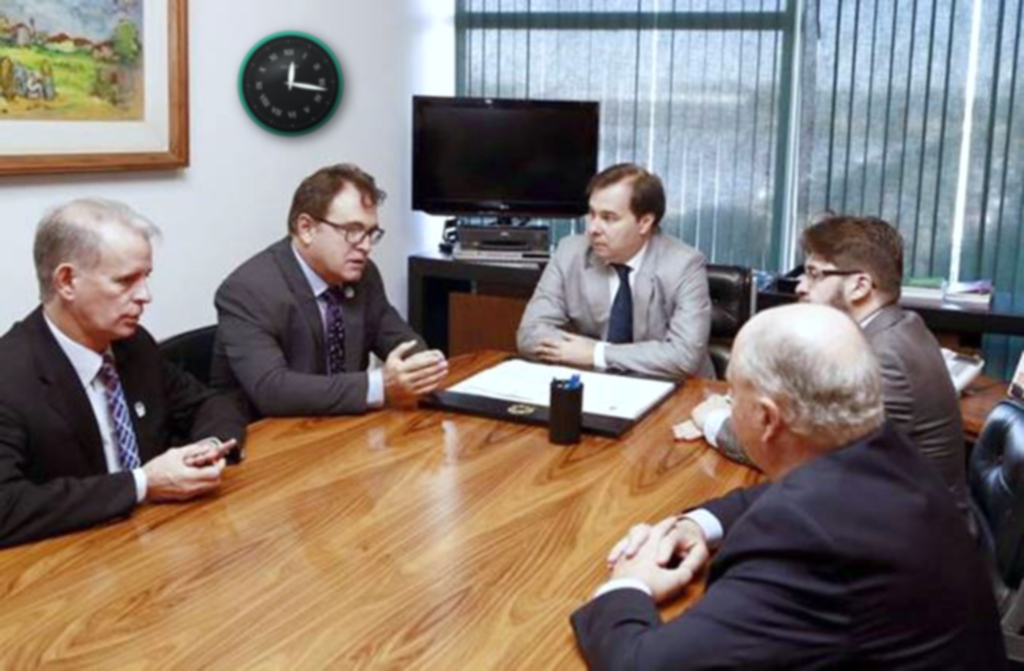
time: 12:17
